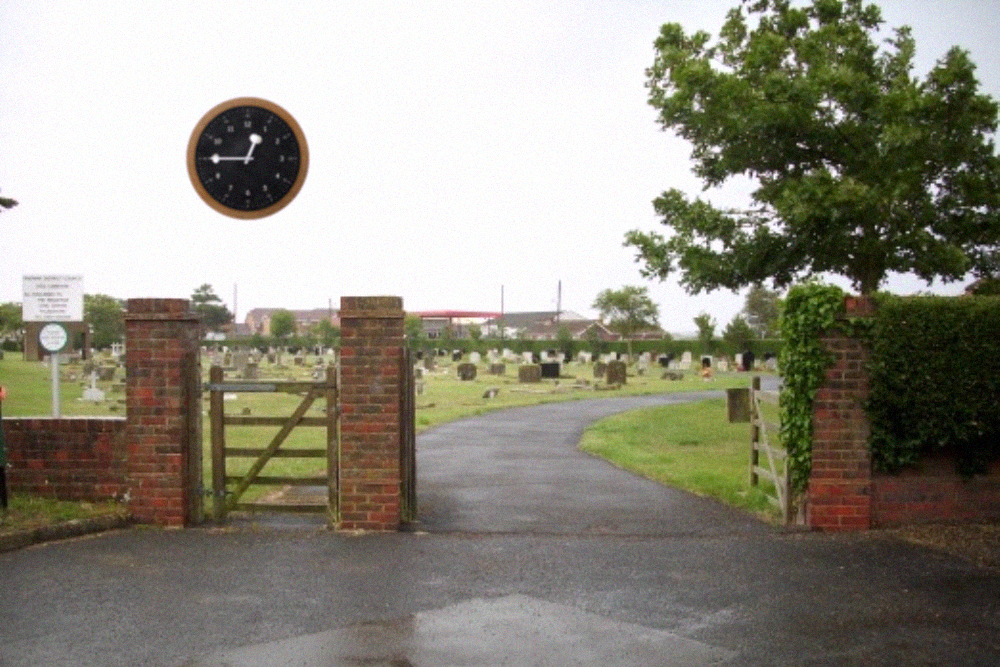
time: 12:45
